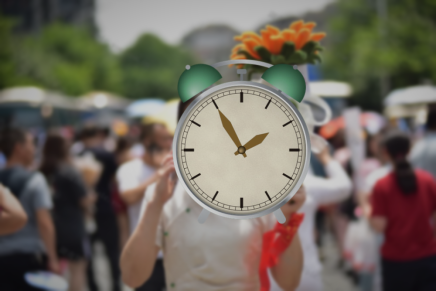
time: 1:55
